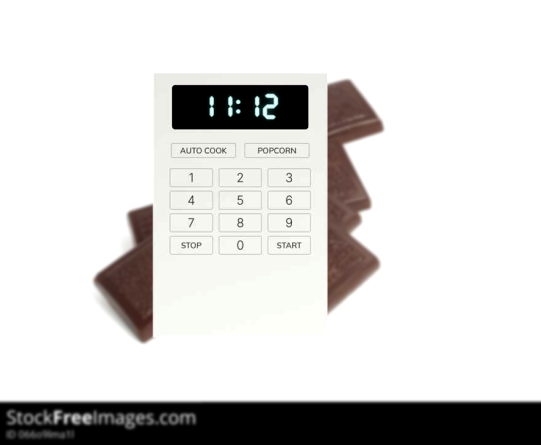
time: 11:12
